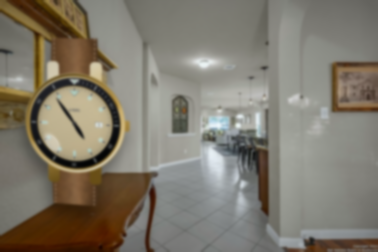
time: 4:54
